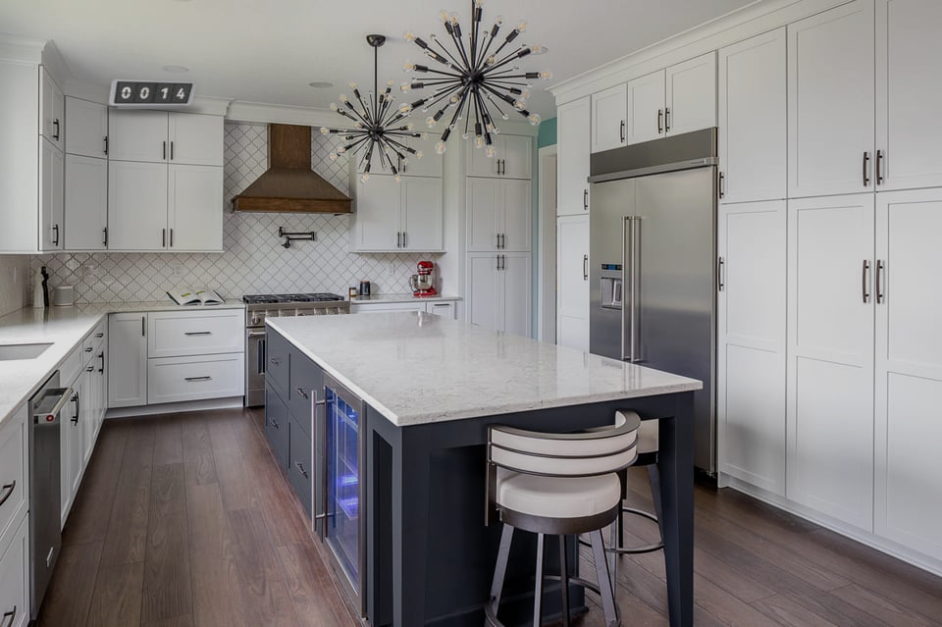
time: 0:14
